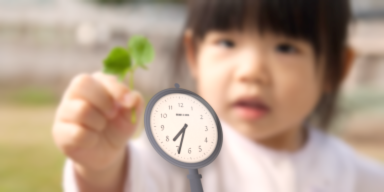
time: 7:34
